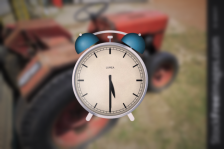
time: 5:30
